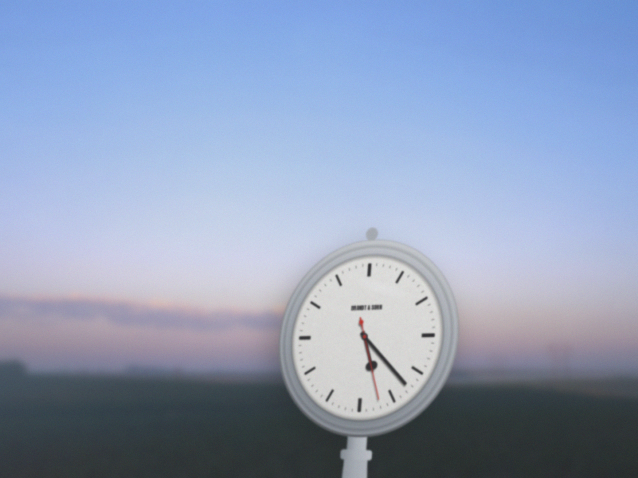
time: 5:22:27
